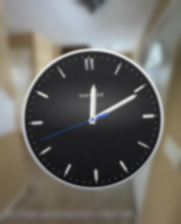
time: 12:10:42
